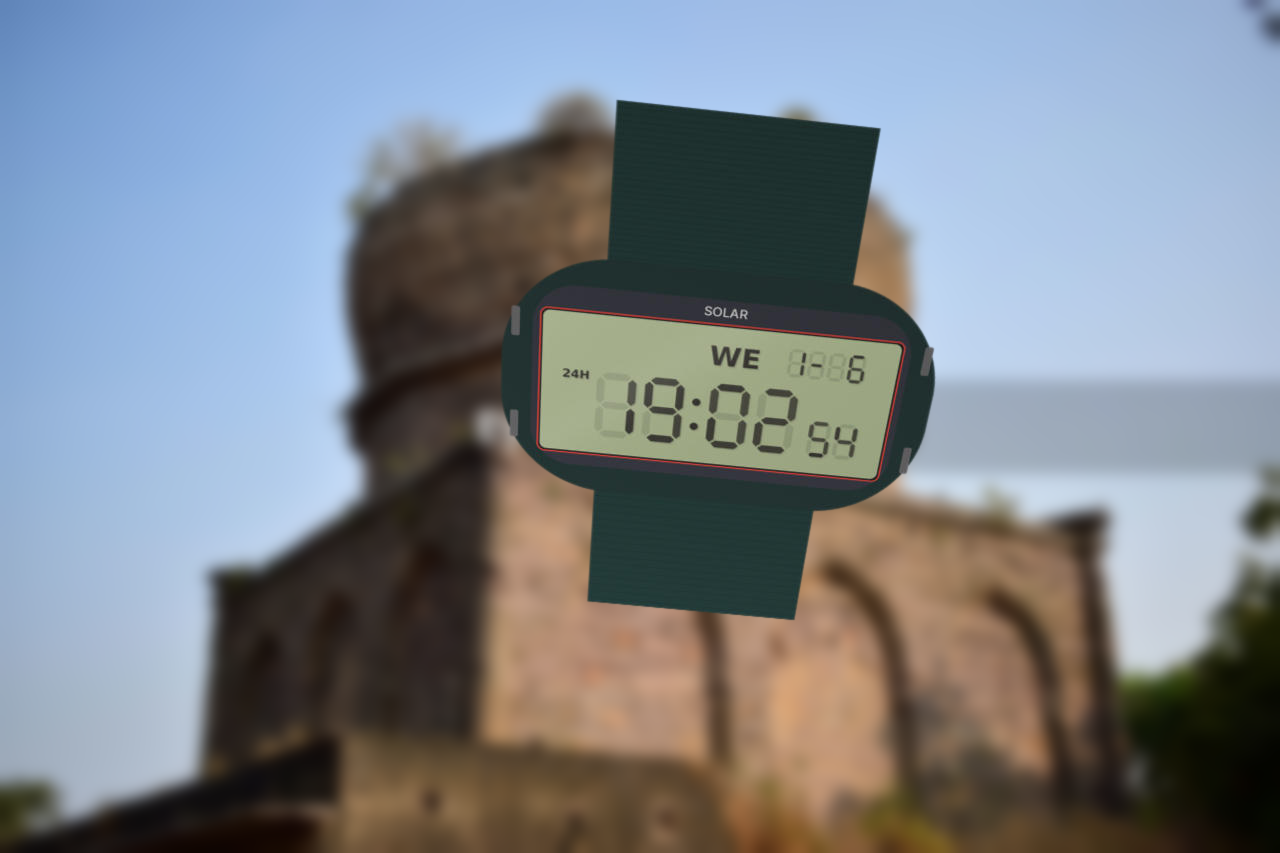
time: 19:02:54
